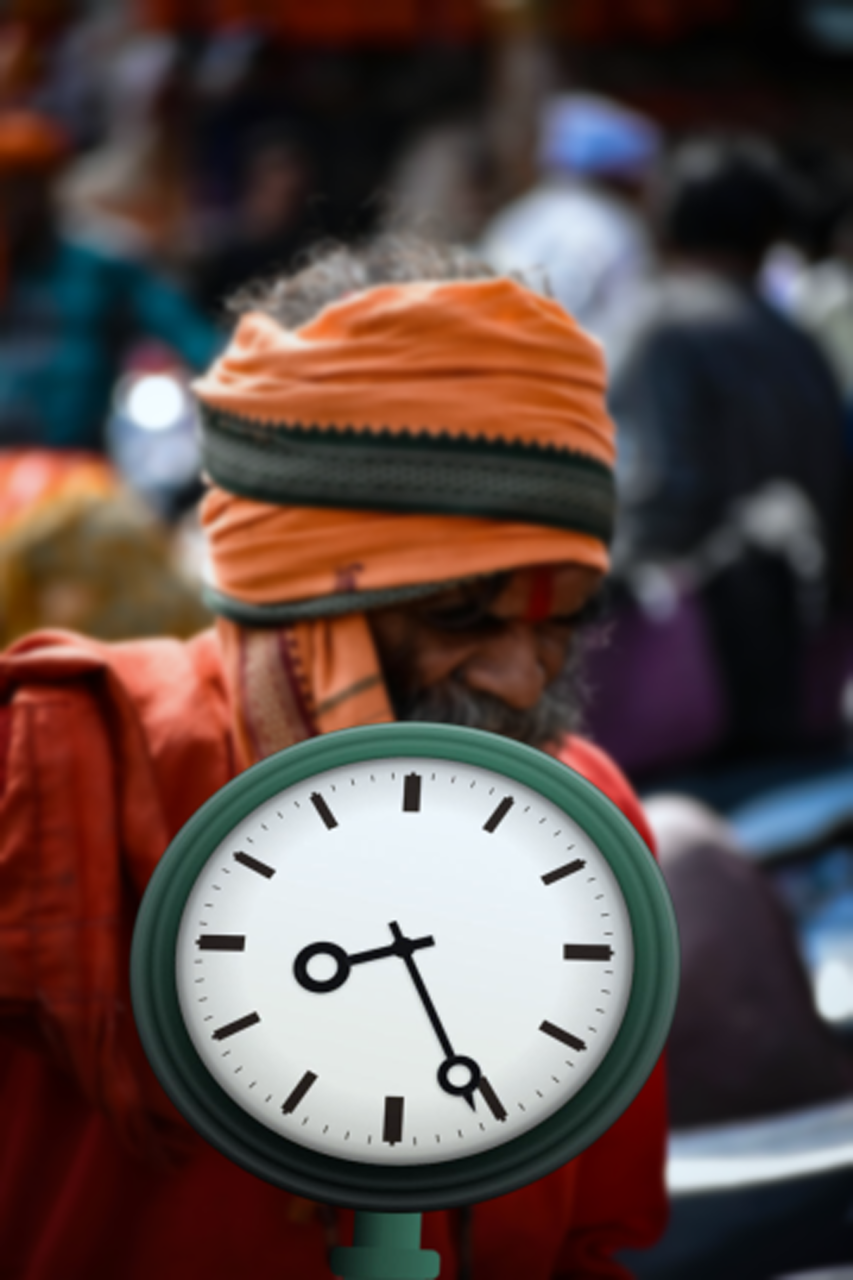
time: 8:26
